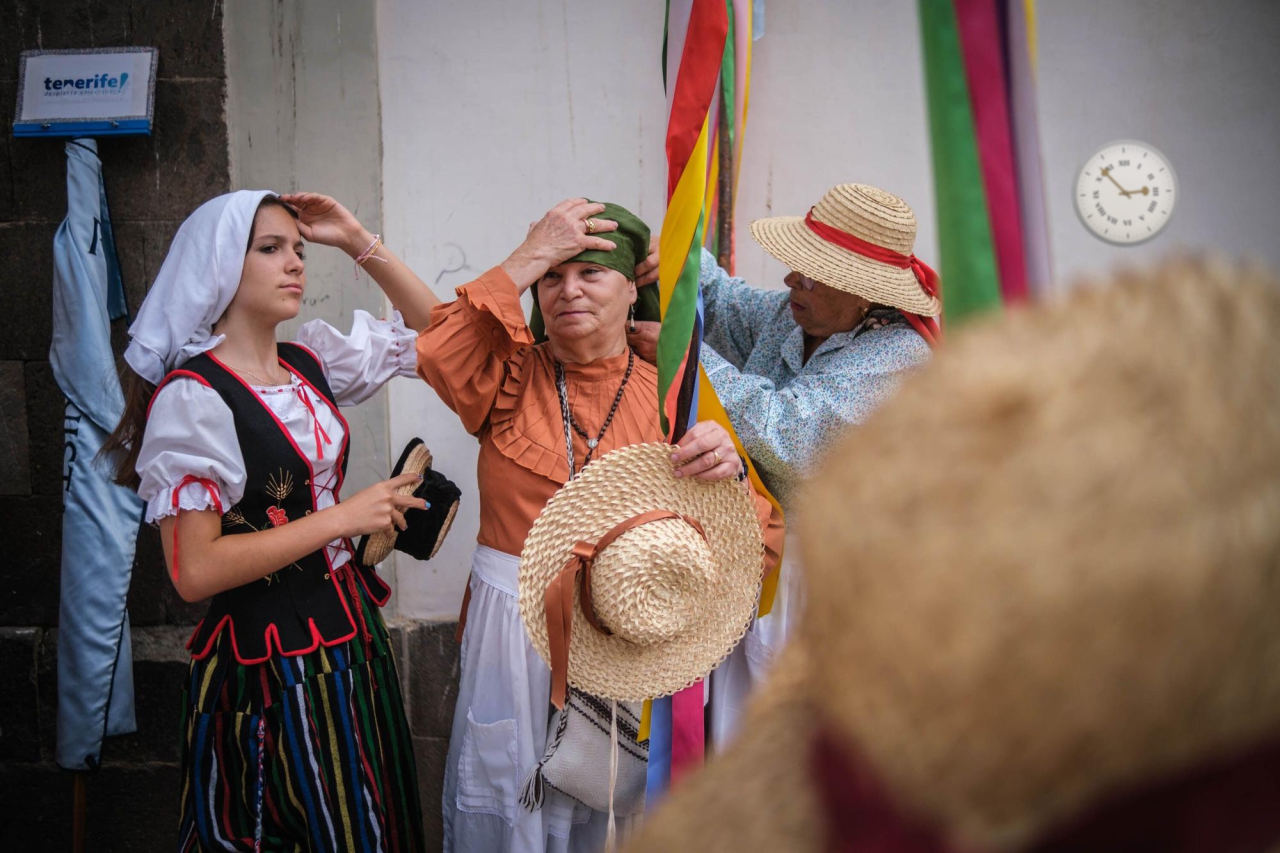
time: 2:53
